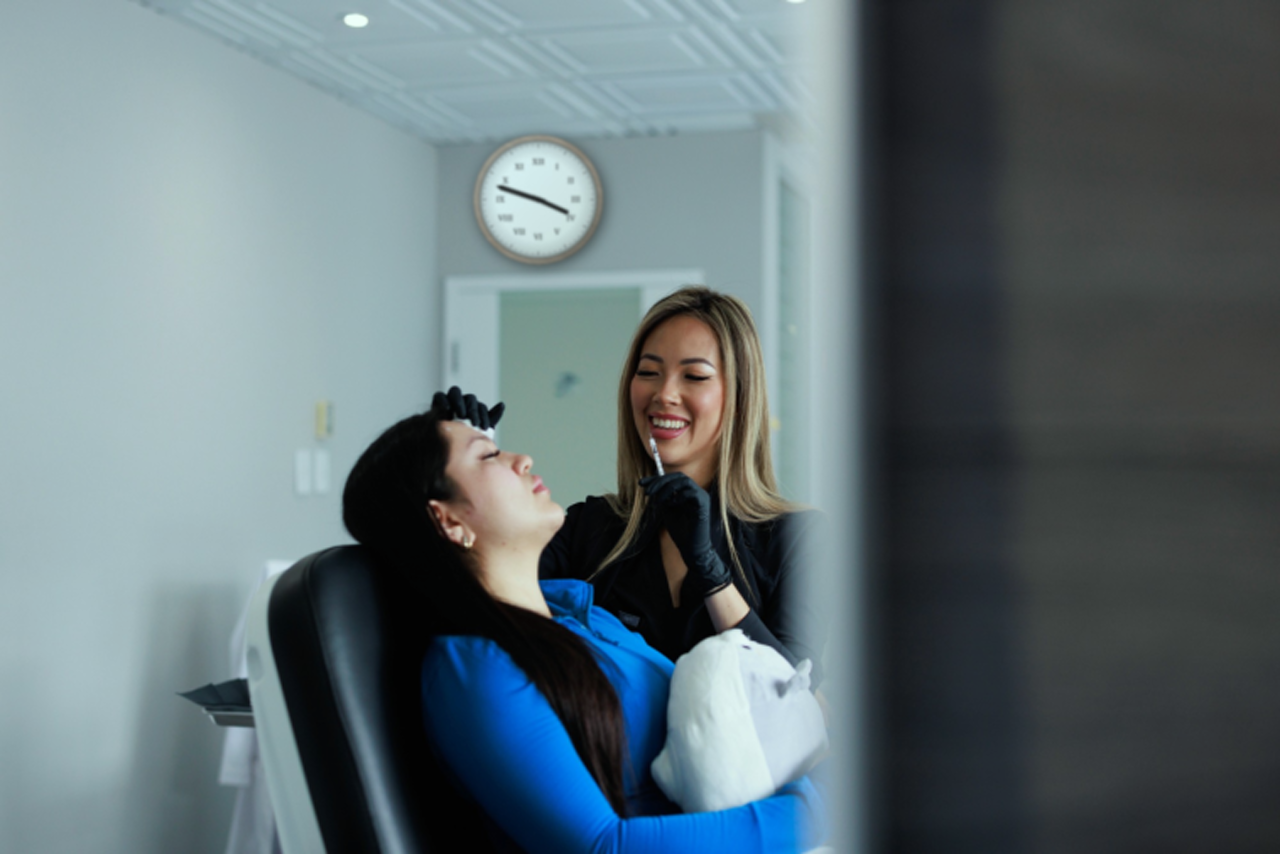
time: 3:48
